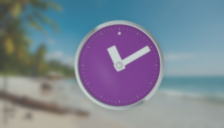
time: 11:10
